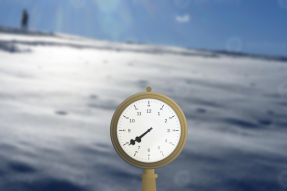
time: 7:39
